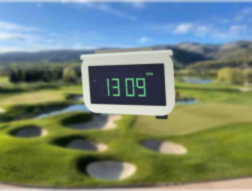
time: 13:09
